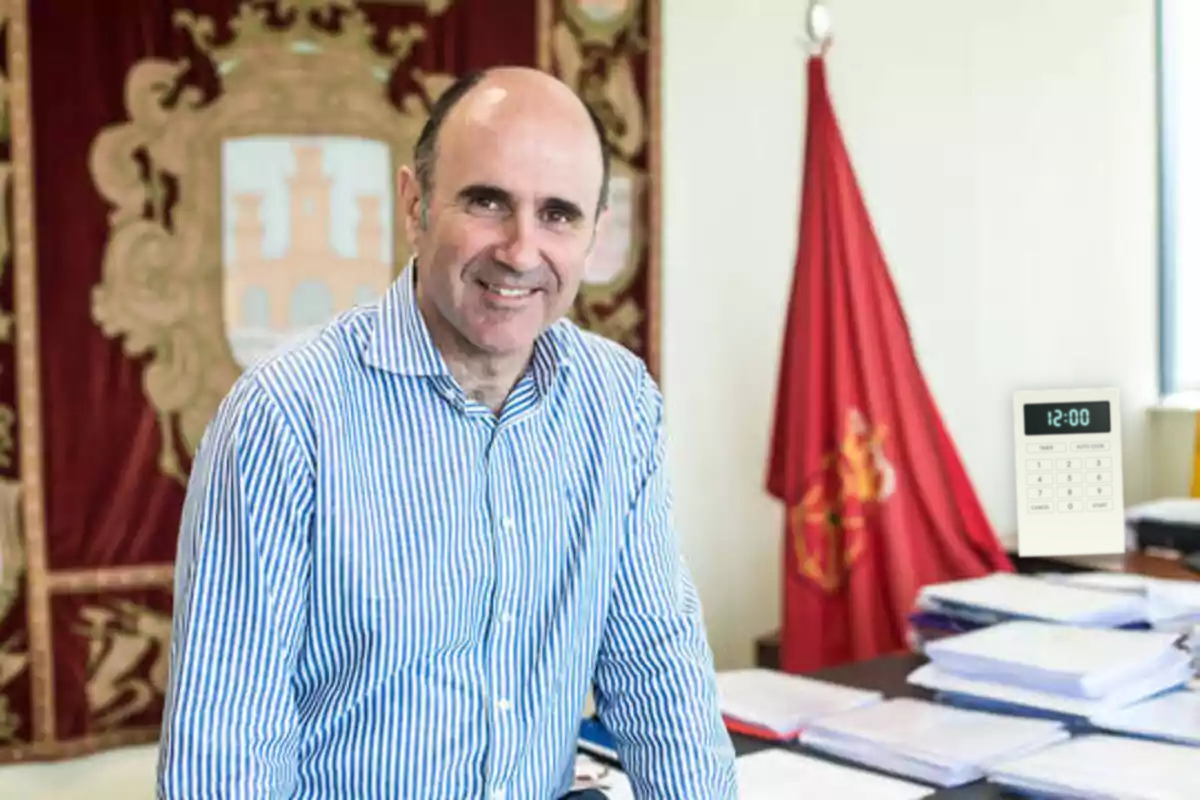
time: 12:00
